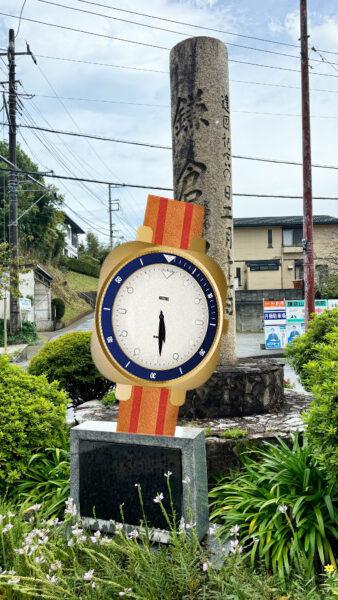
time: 5:29
